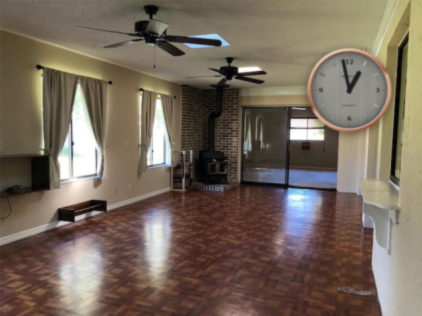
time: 12:58
